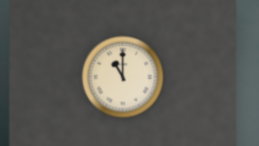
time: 11:00
